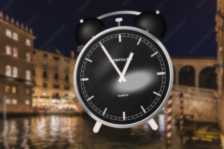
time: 12:55
